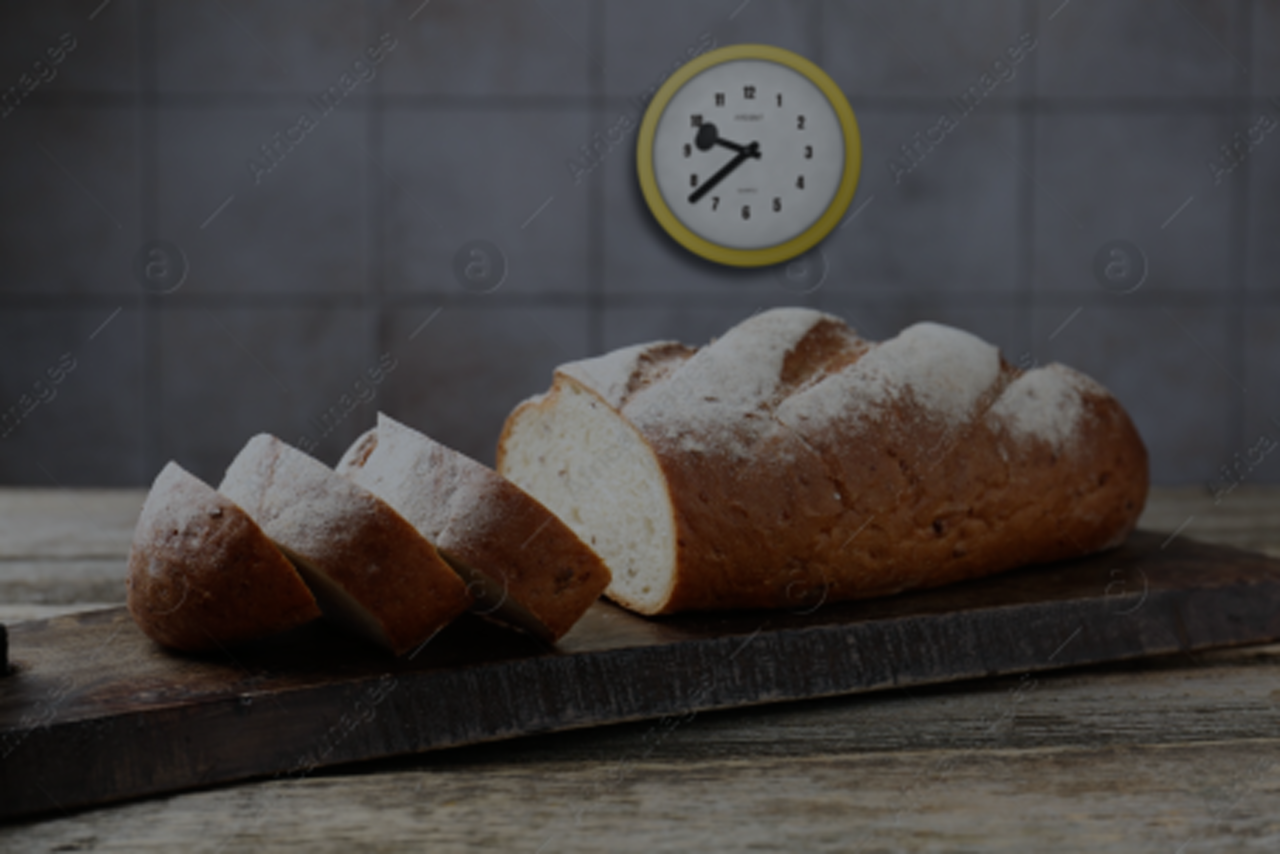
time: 9:38
